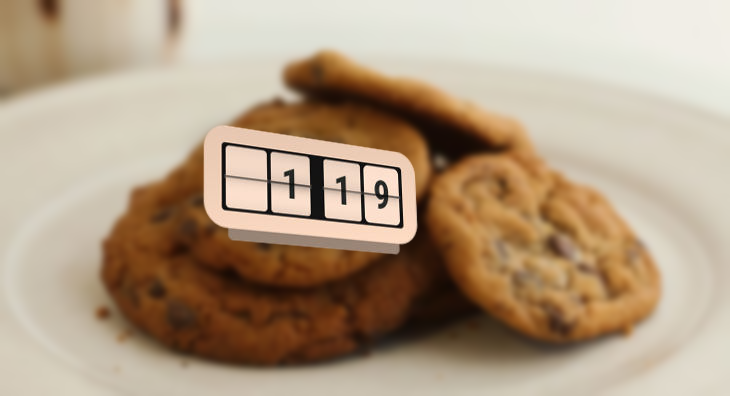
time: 1:19
